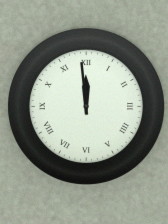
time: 11:59
